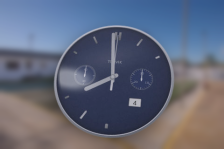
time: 7:59
